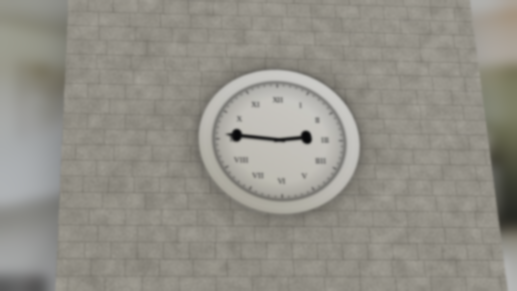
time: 2:46
